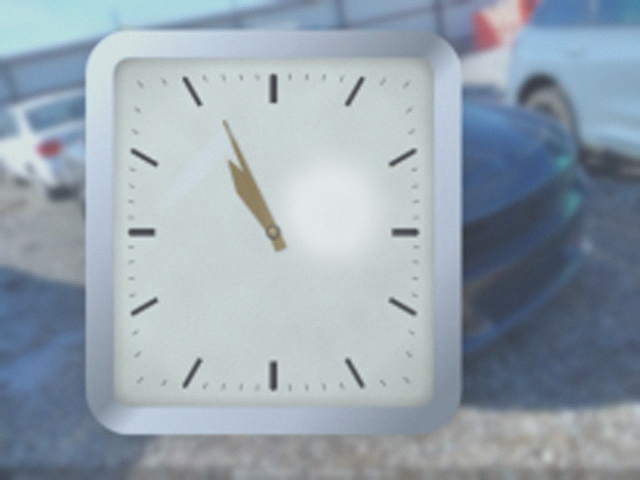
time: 10:56
